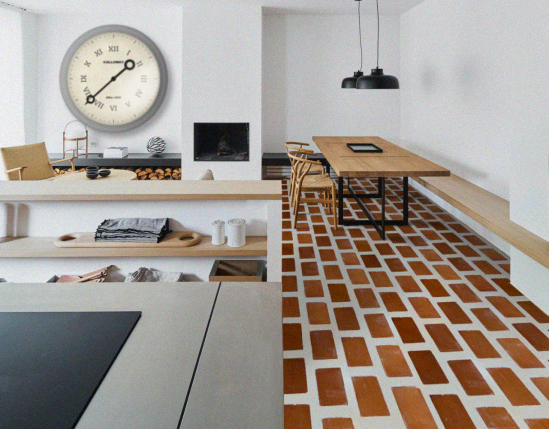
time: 1:38
